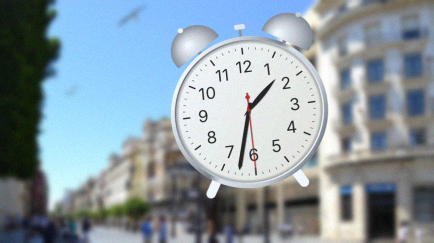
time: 1:32:30
